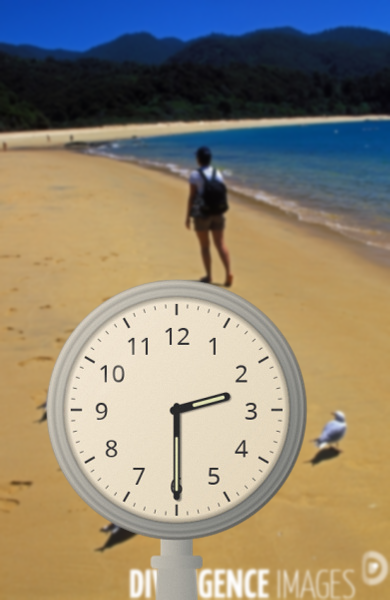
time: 2:30
